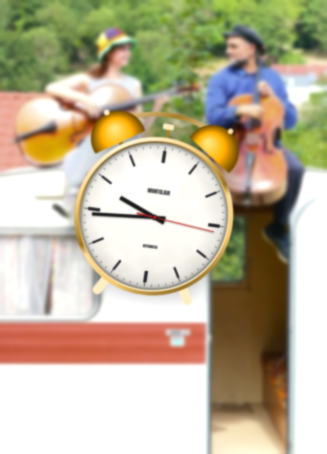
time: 9:44:16
